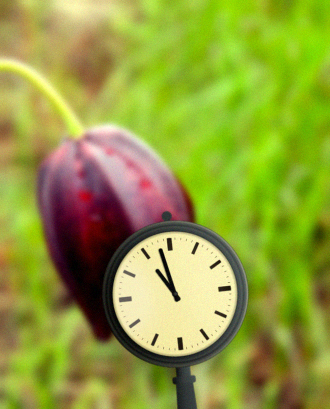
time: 10:58
